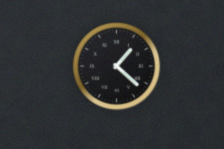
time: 1:22
